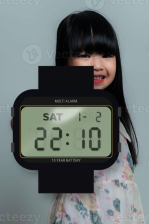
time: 22:10
